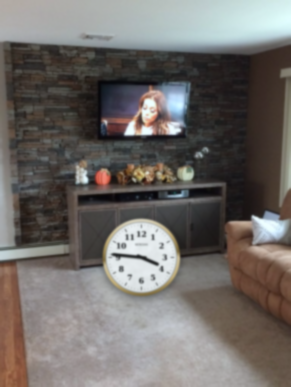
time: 3:46
